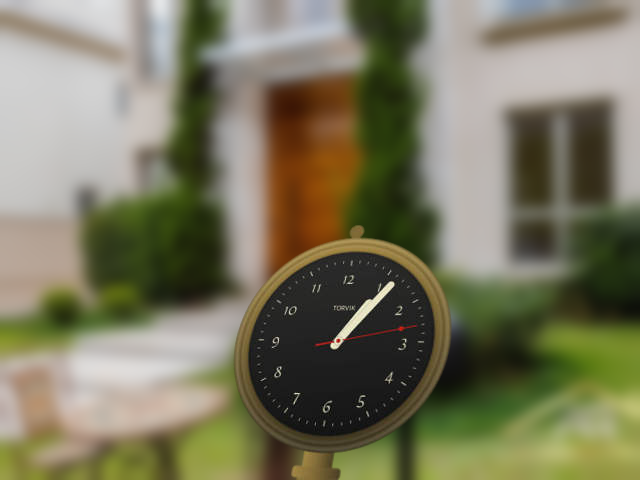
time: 1:06:13
